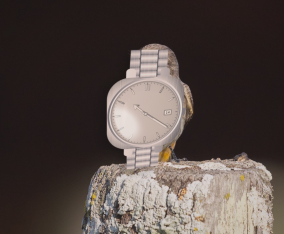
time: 10:21
